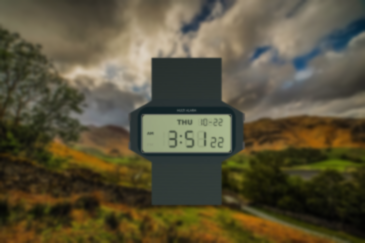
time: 3:51:22
